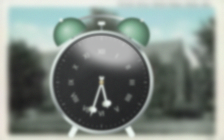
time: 5:33
